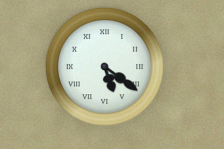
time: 5:21
